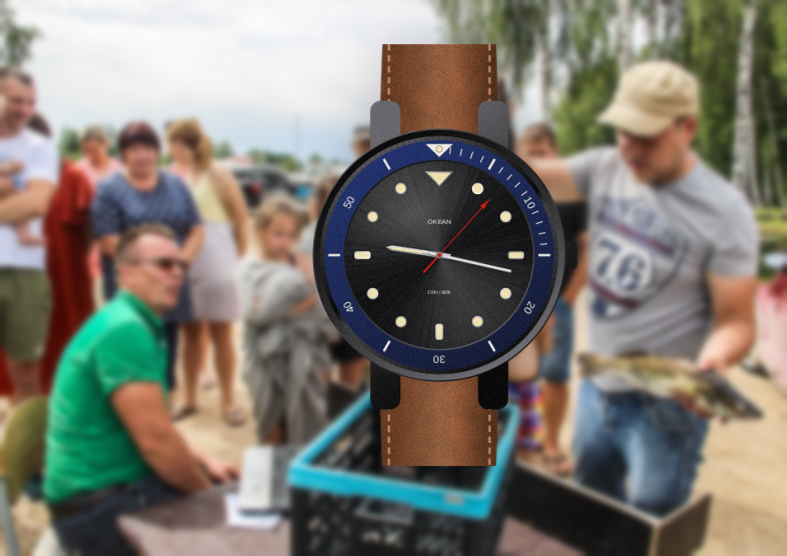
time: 9:17:07
